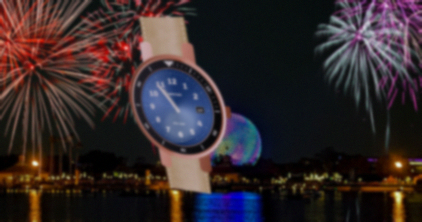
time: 10:54
